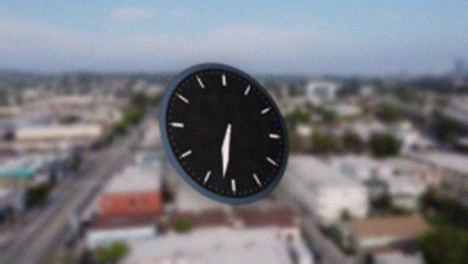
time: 6:32
